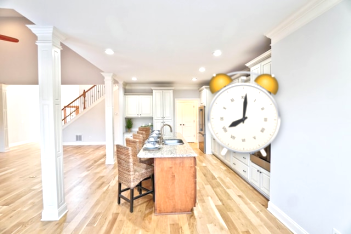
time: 8:01
